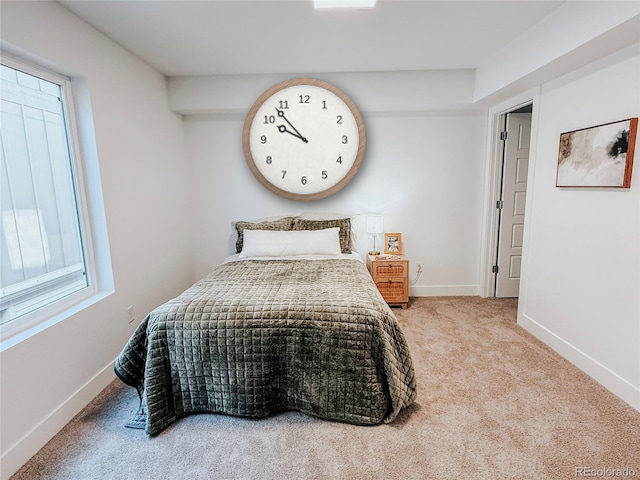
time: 9:53
